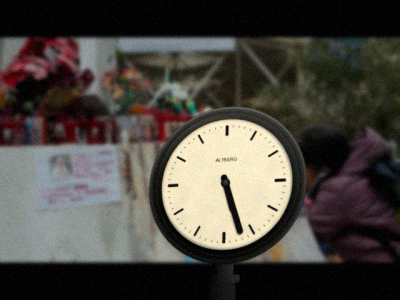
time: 5:27
